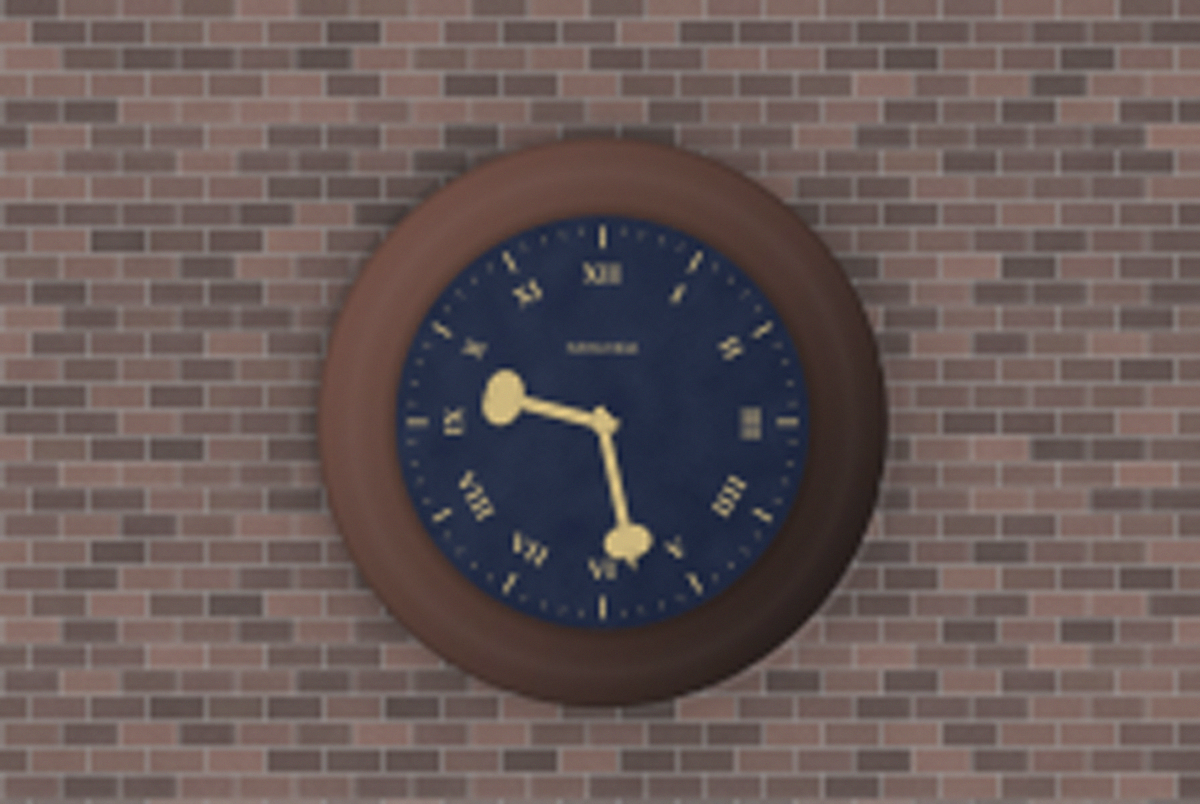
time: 9:28
